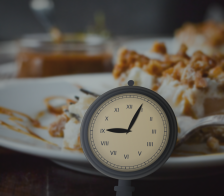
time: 9:04
